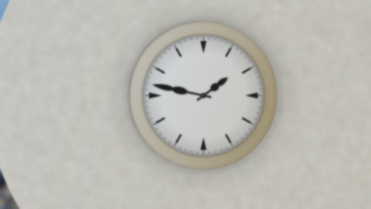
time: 1:47
